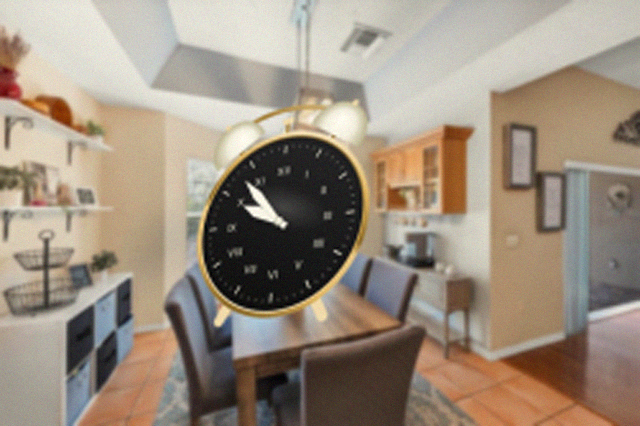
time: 9:53
